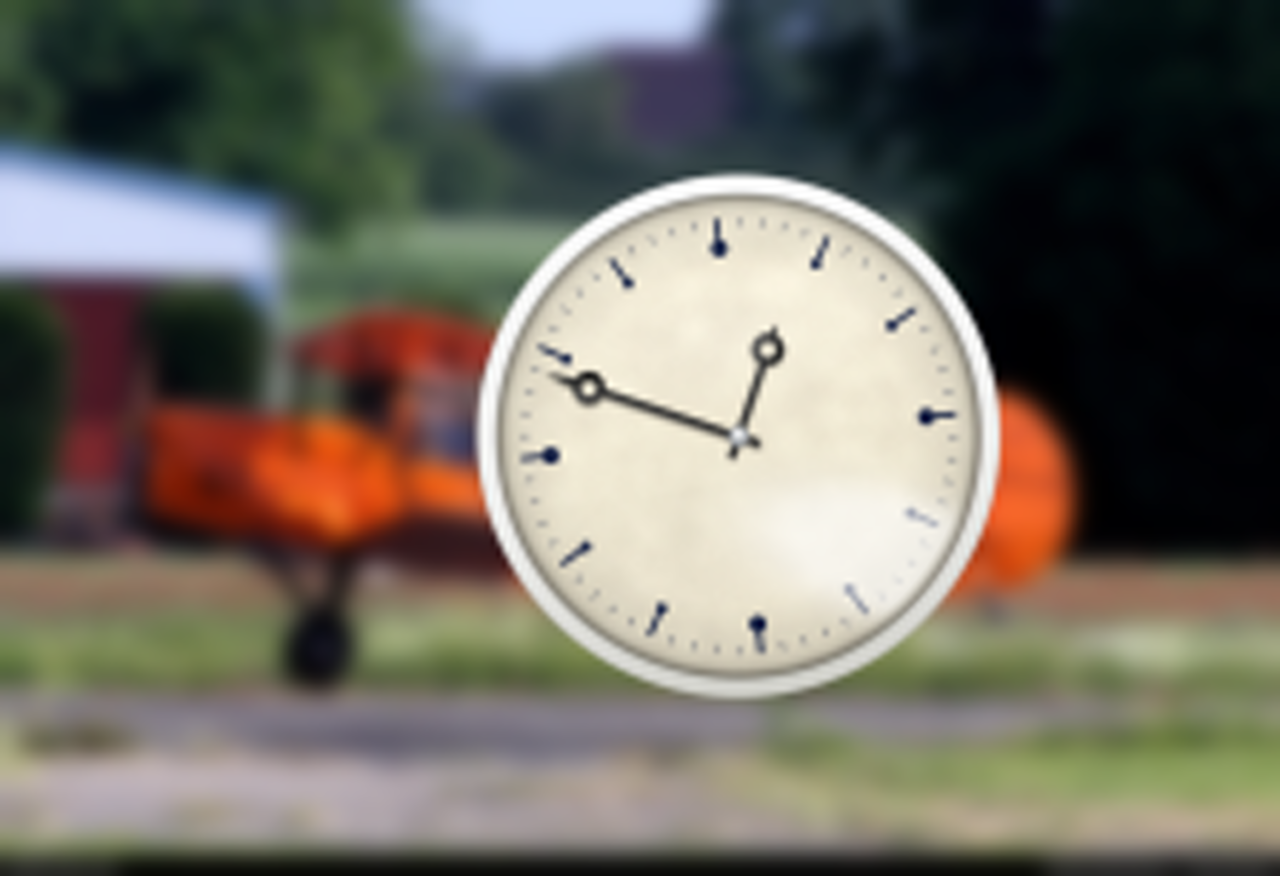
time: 12:49
